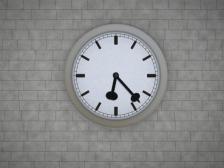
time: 6:23
